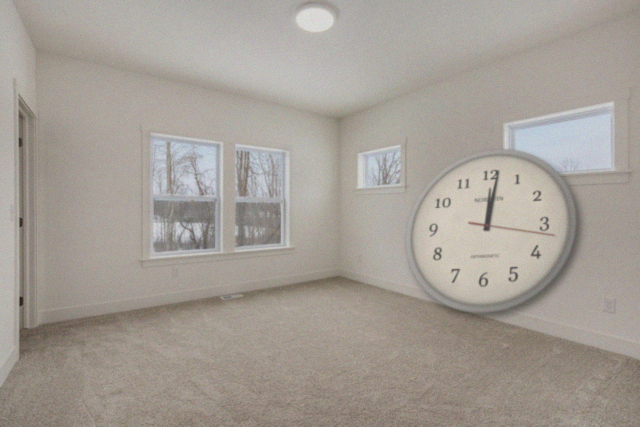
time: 12:01:17
